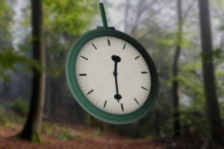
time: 12:31
